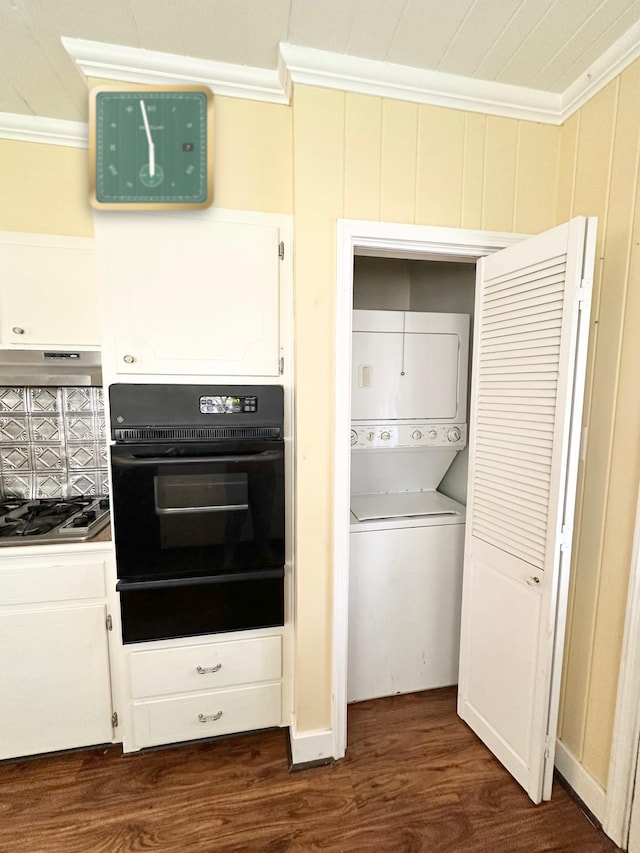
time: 5:58
